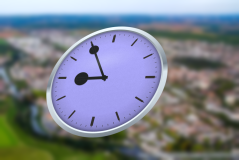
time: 8:55
